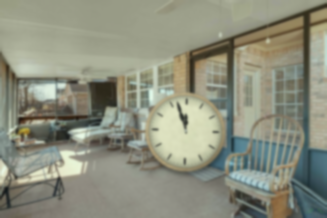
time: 11:57
